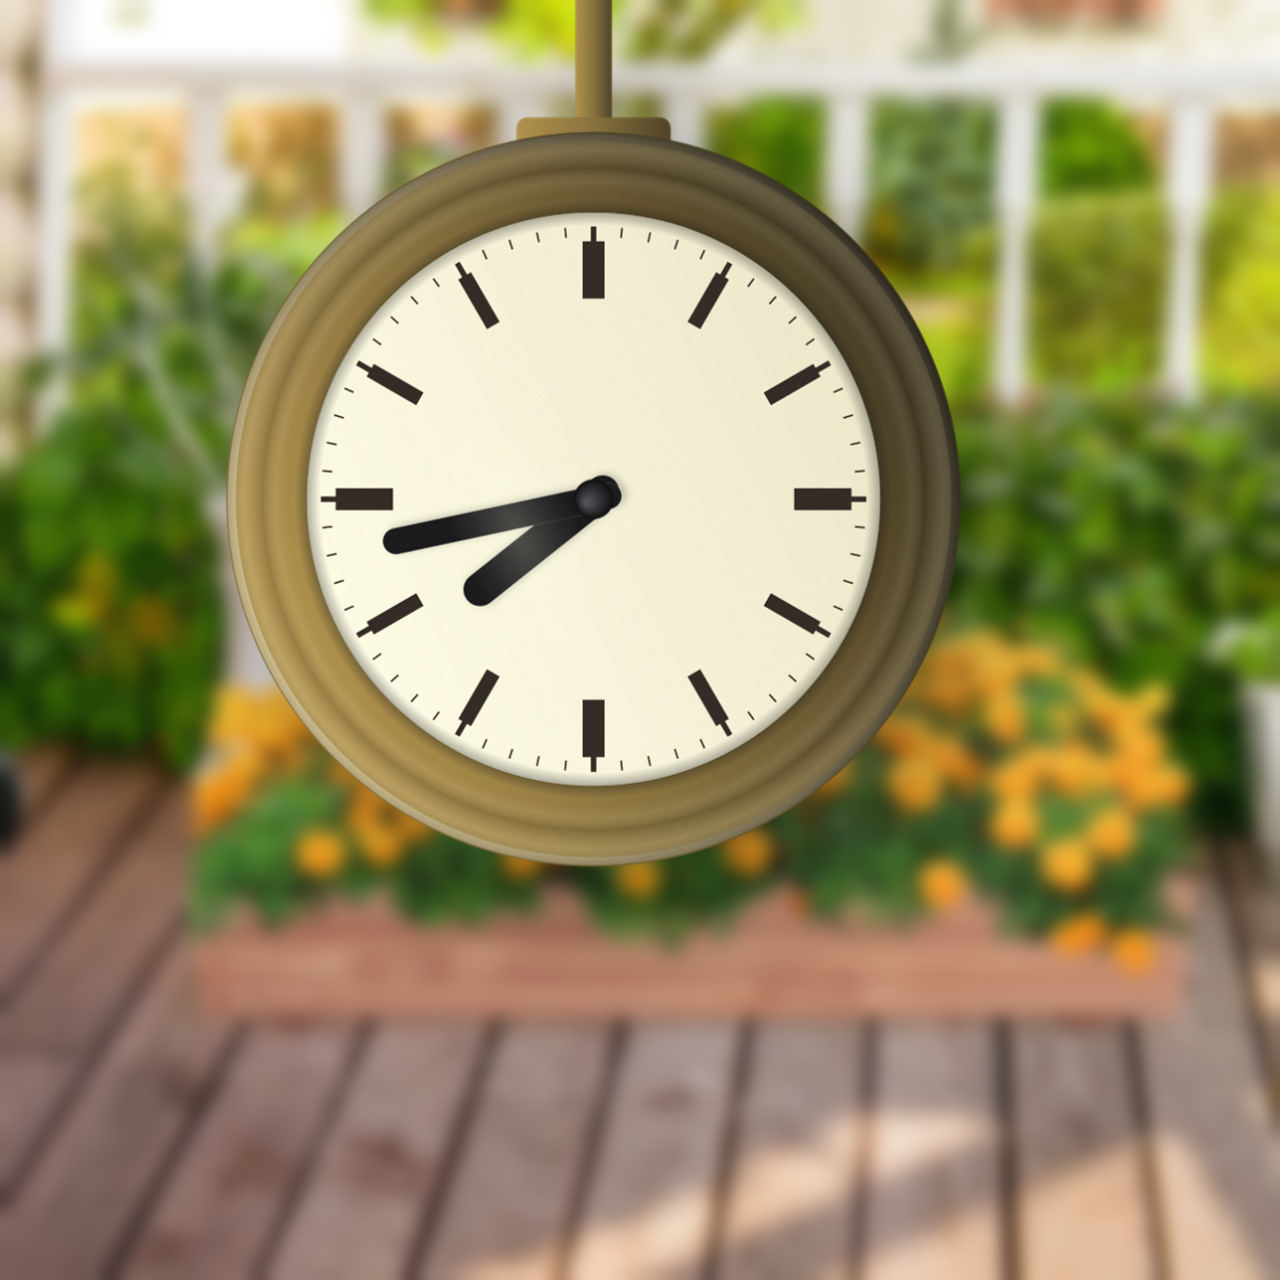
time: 7:43
